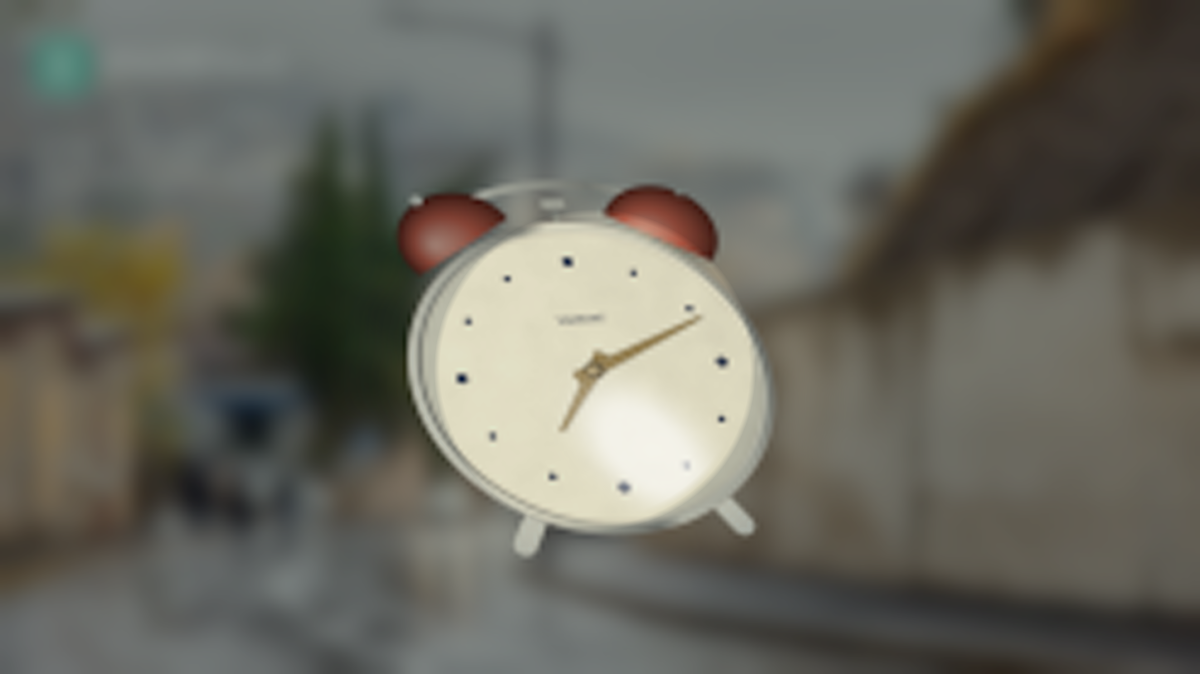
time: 7:11
